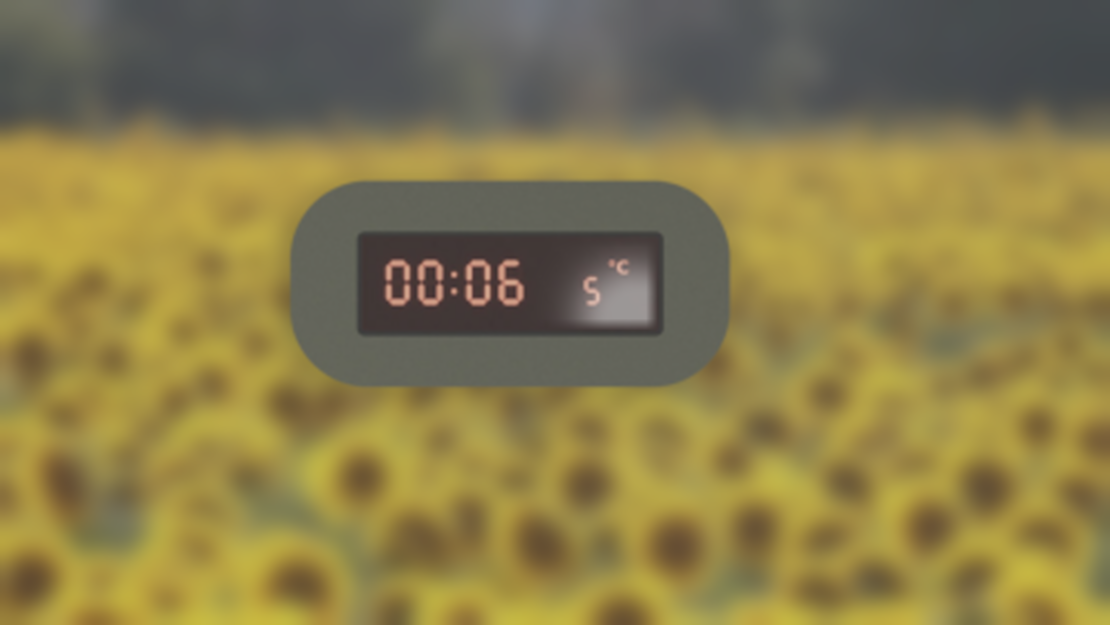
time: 0:06
